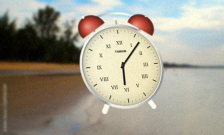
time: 6:07
